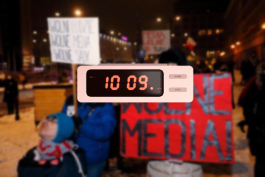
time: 10:09
